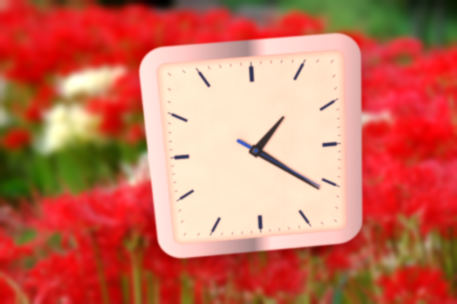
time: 1:21:21
